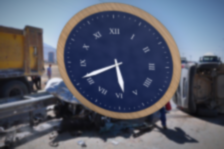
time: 5:41
